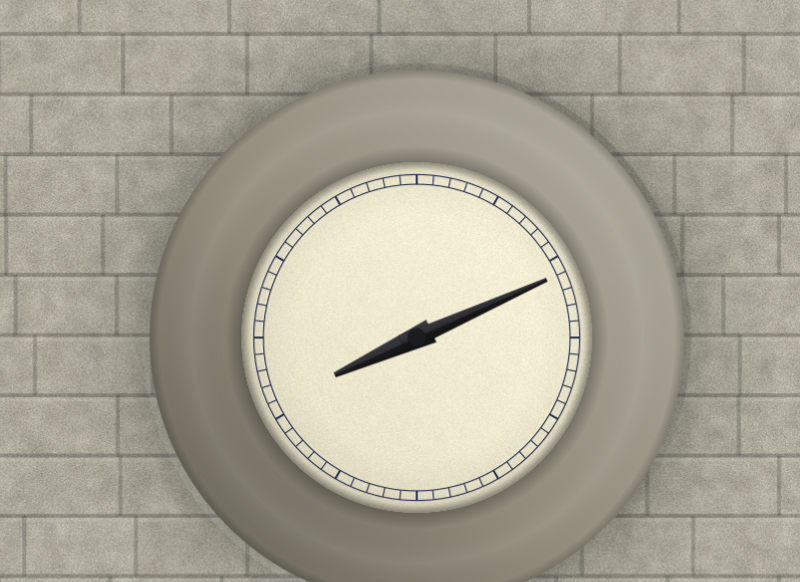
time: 8:11
